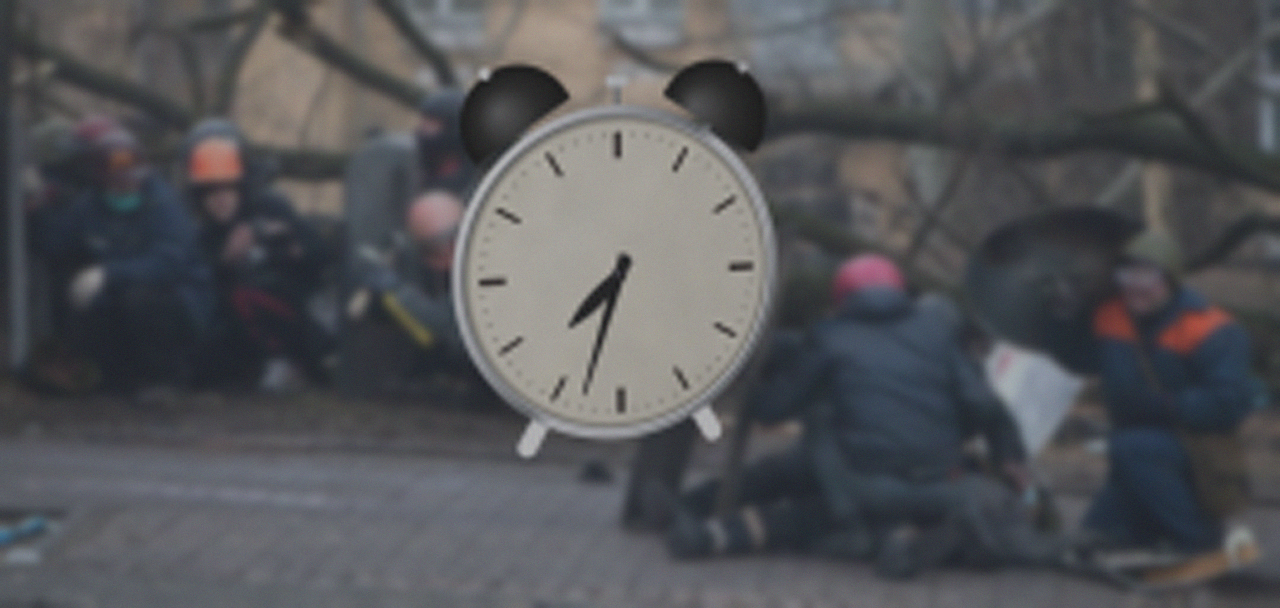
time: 7:33
